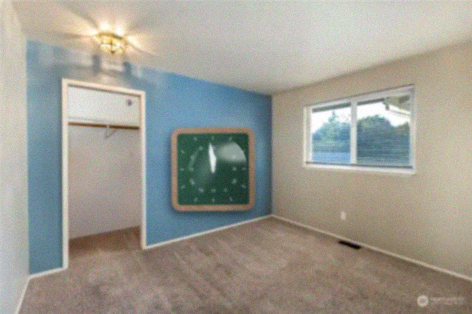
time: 11:59
